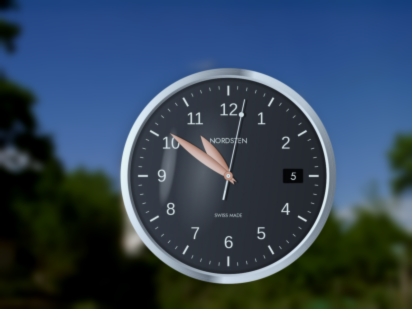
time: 10:51:02
